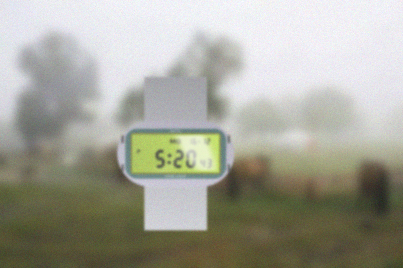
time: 5:20
